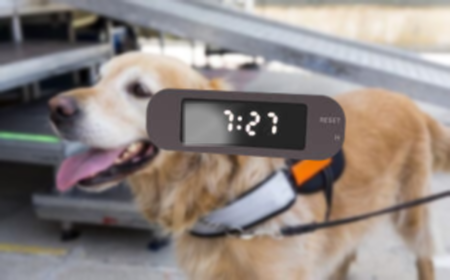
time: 7:27
